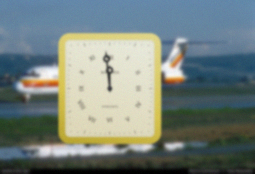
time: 11:59
